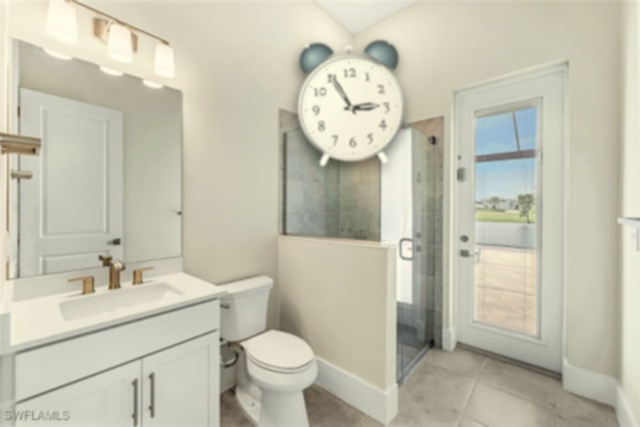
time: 2:55
